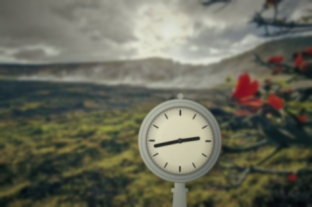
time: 2:43
